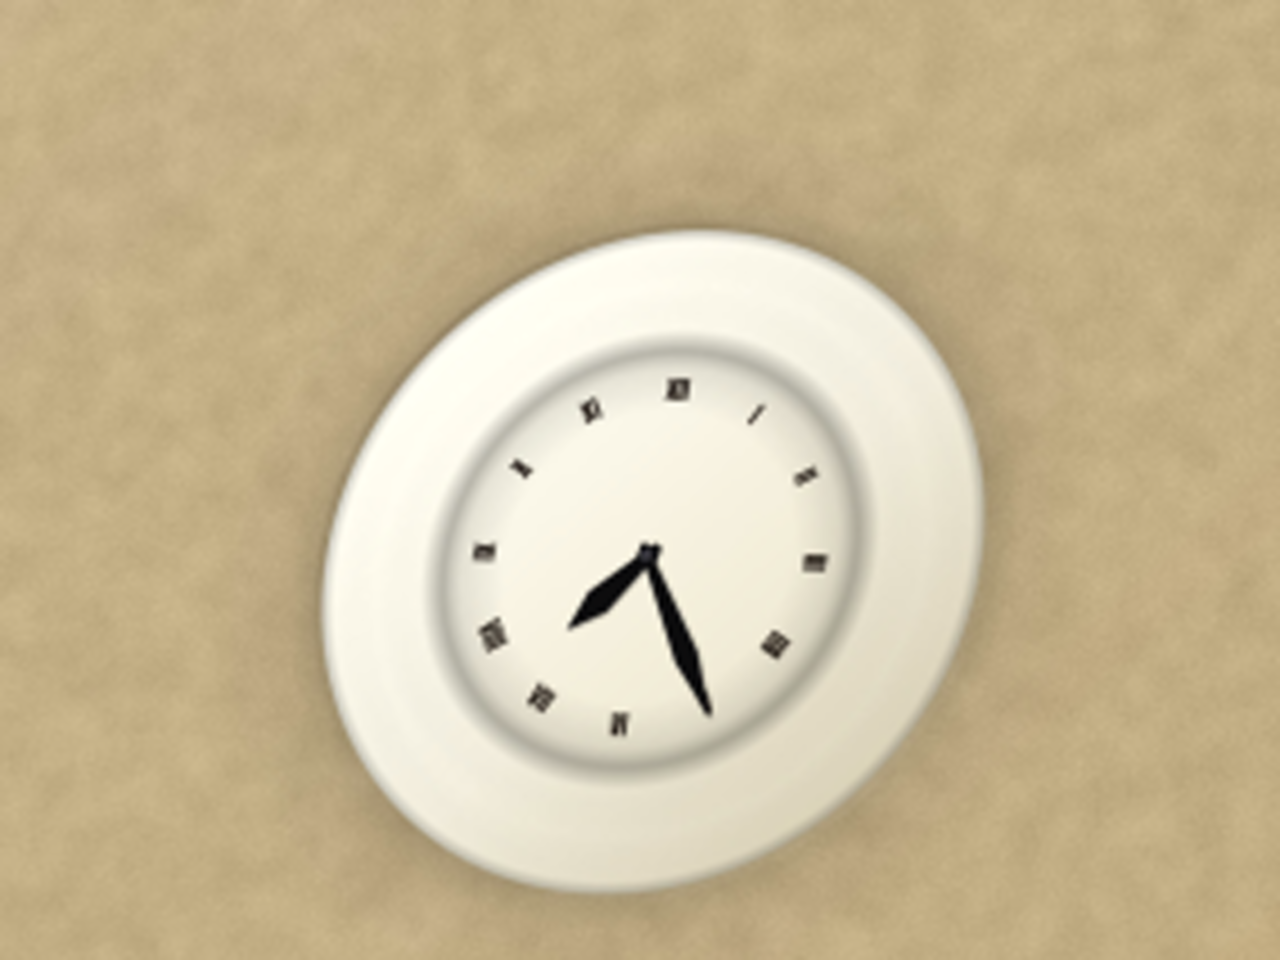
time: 7:25
